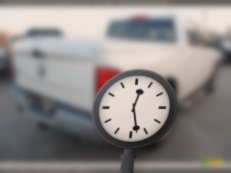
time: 12:28
